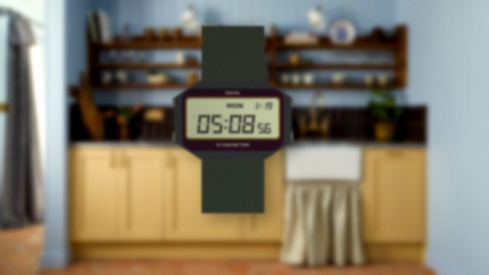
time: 5:08
